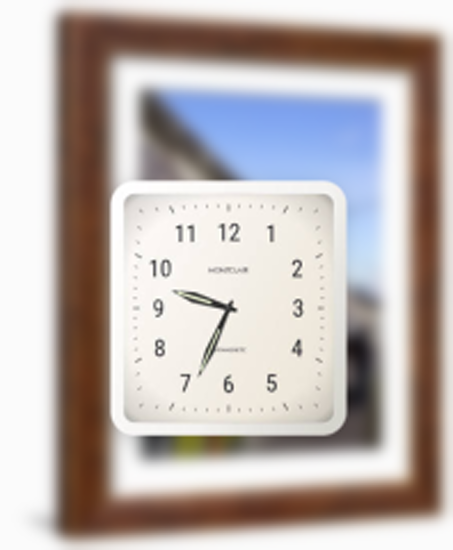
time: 9:34
